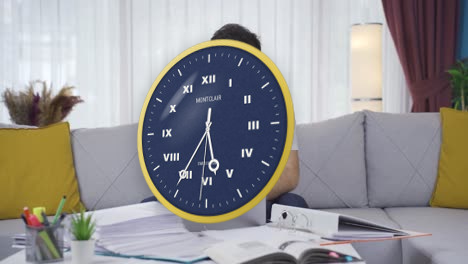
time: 5:35:31
